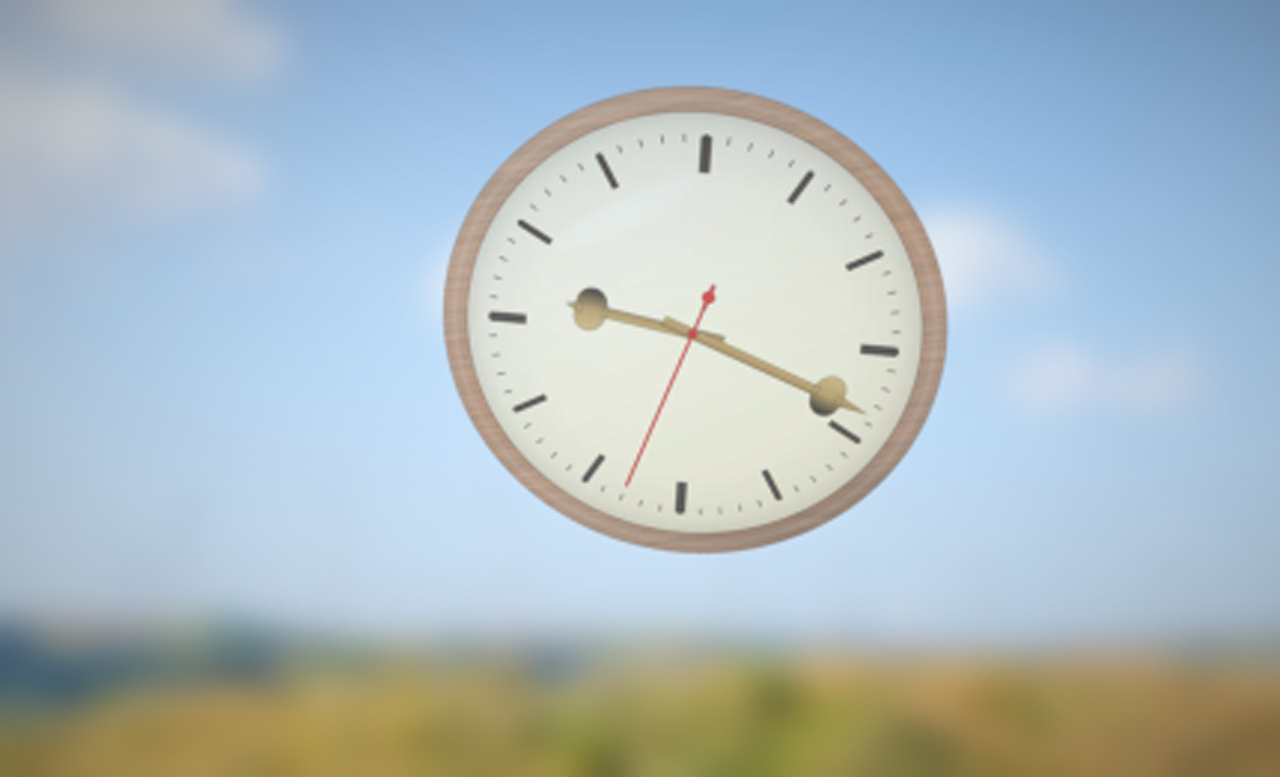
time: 9:18:33
